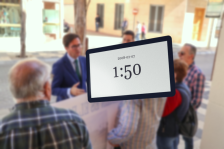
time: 1:50
